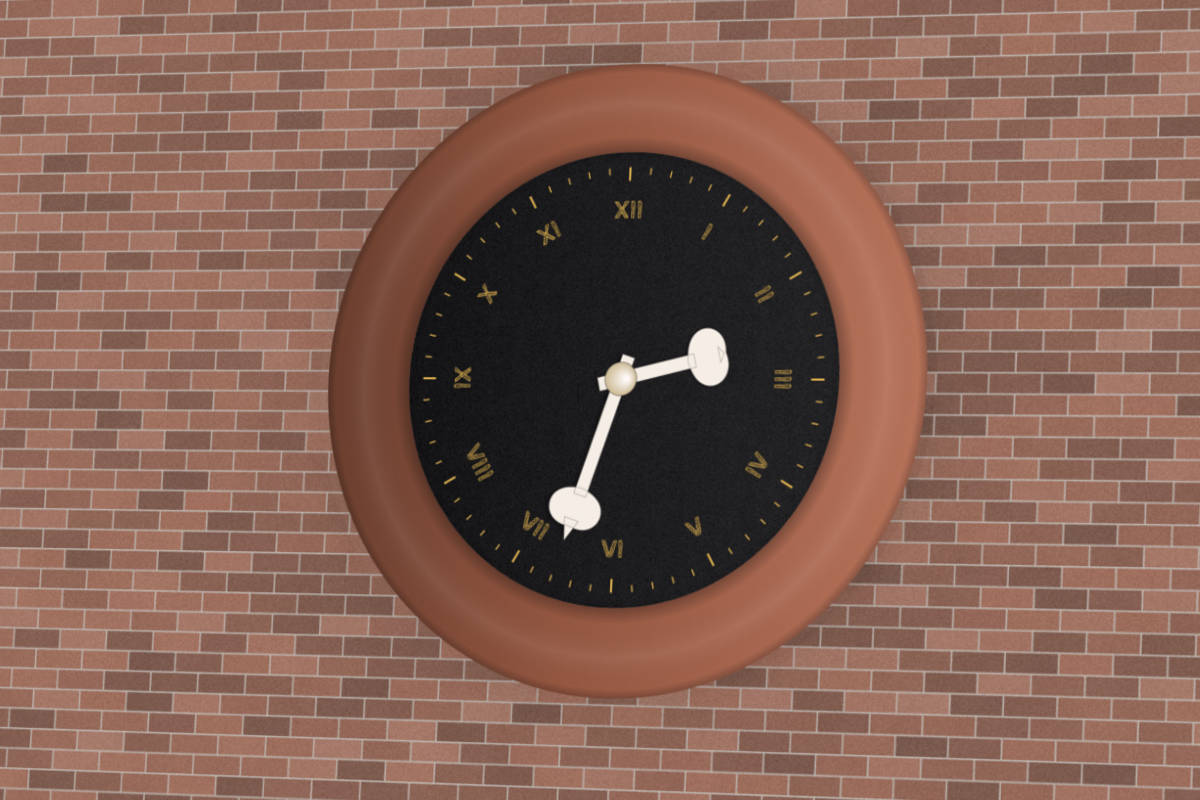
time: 2:33
